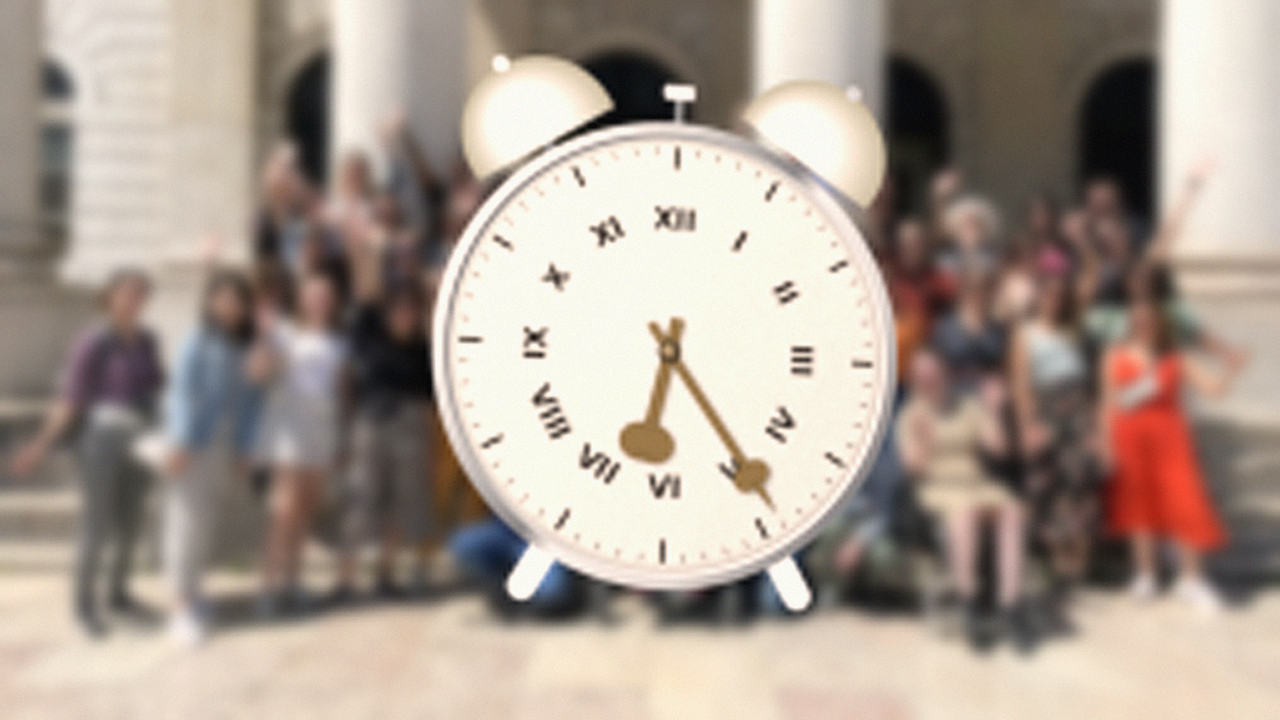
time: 6:24
